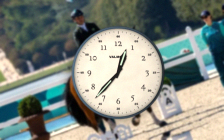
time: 12:37
